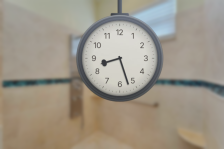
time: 8:27
